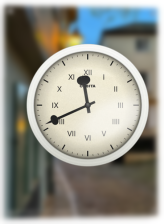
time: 11:41
